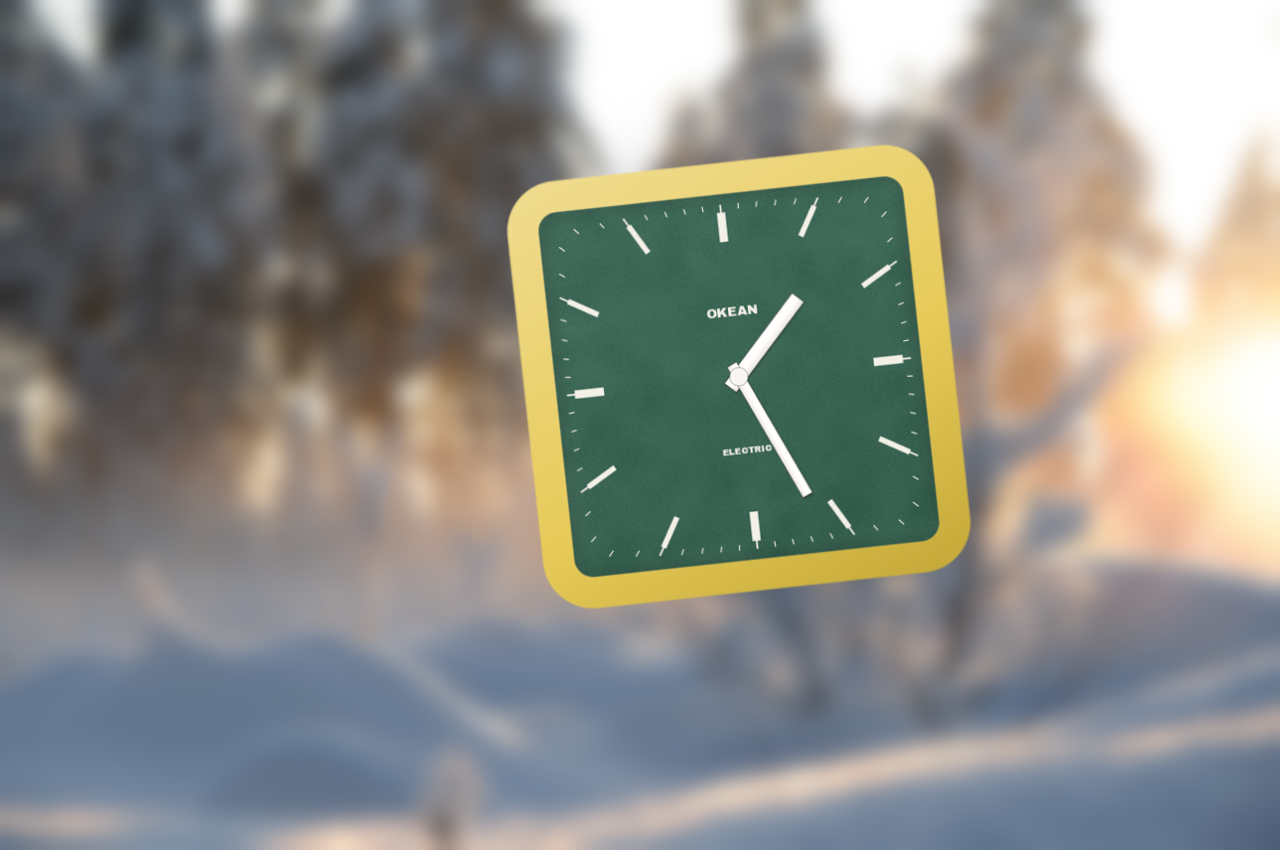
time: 1:26
